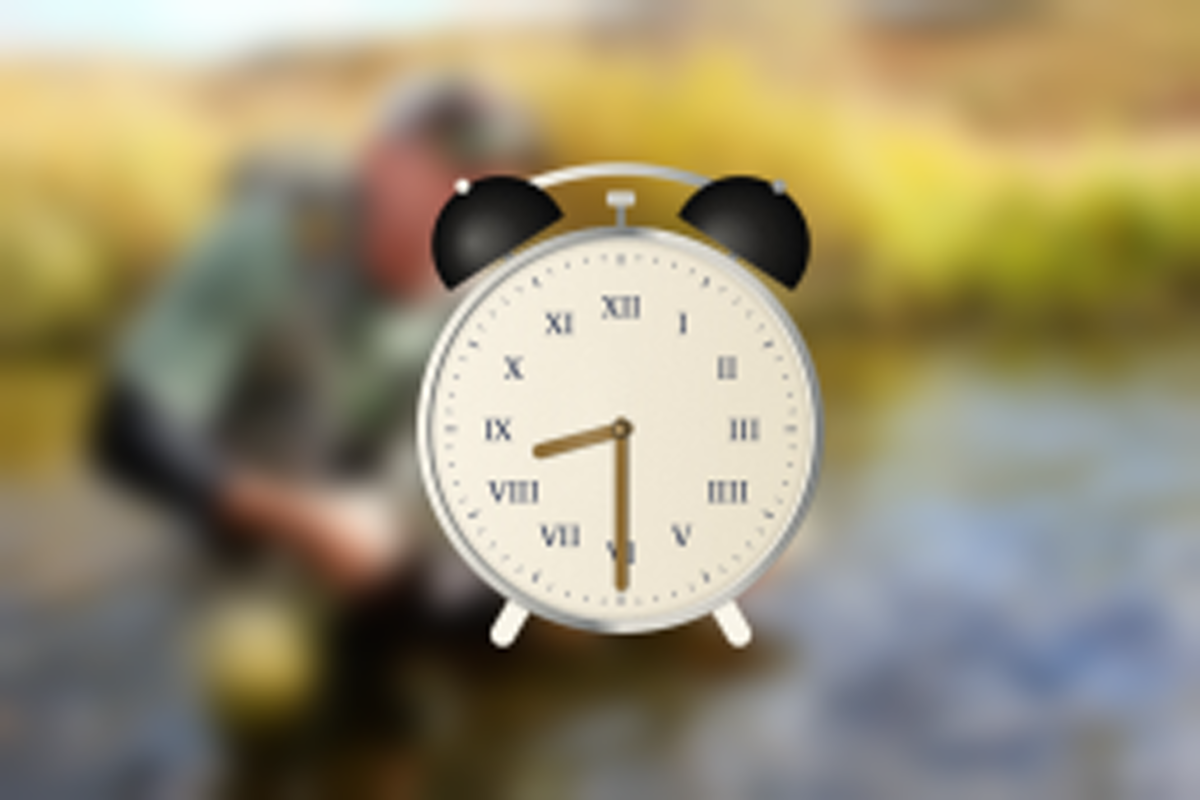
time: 8:30
